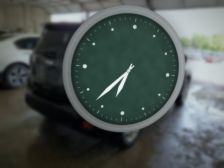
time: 6:37
